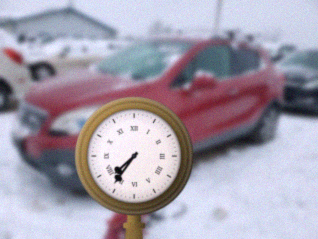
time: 7:36
